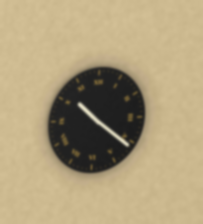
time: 10:21
